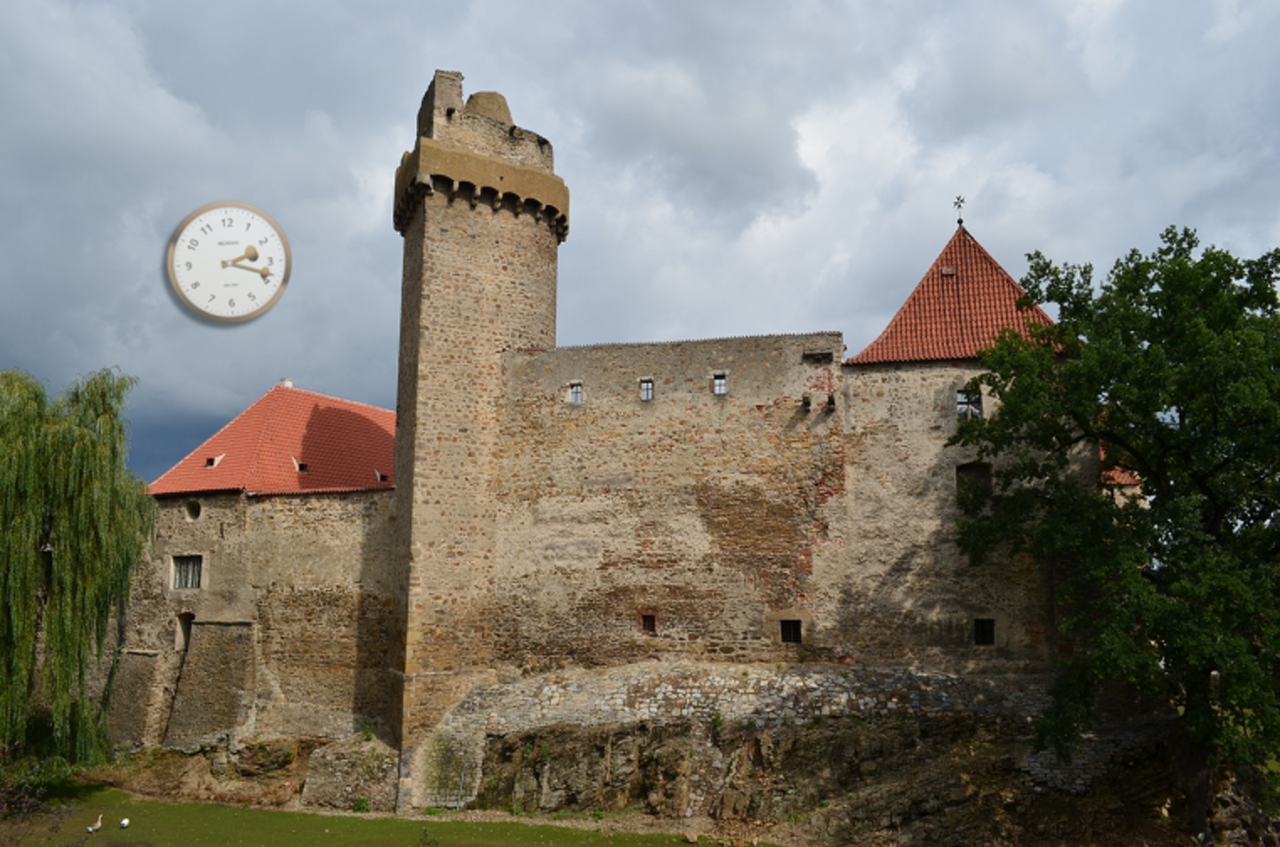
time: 2:18
